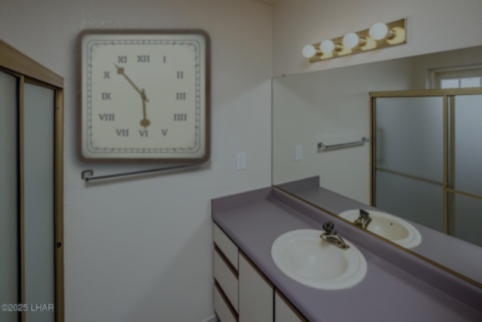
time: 5:53
